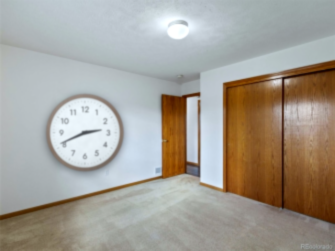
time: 2:41
